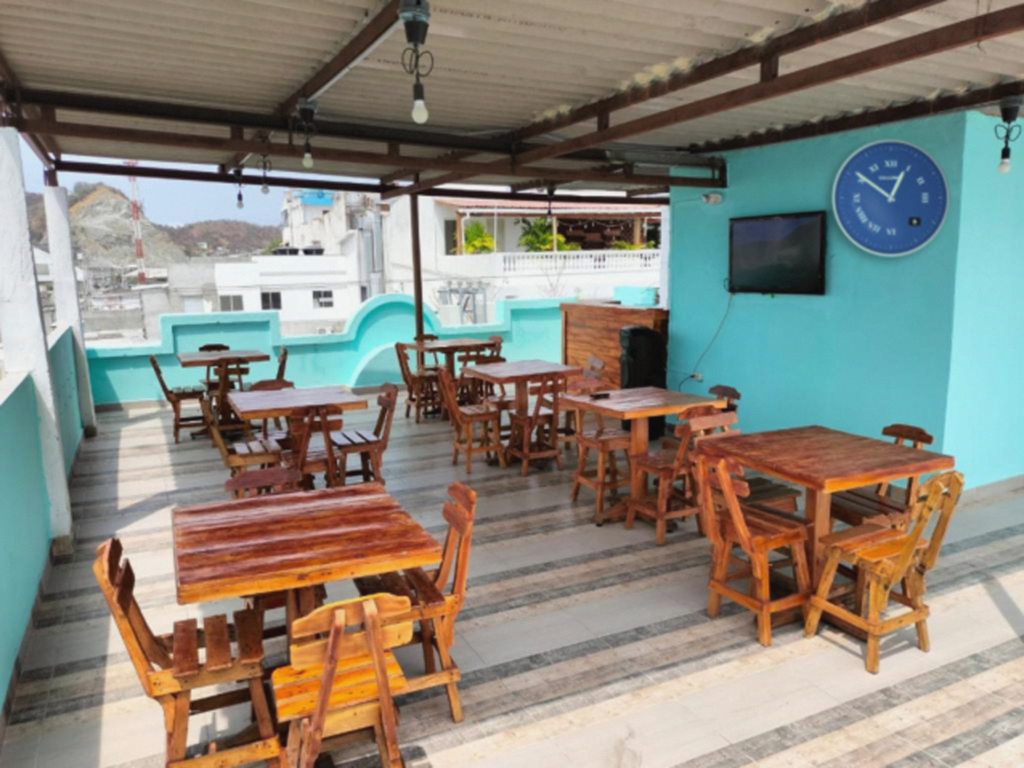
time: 12:51
